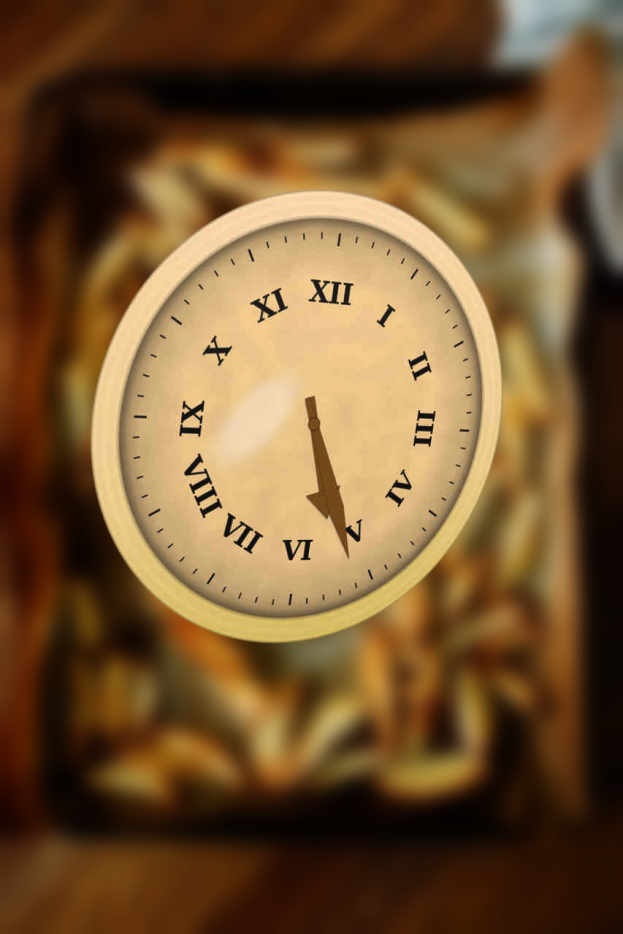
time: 5:26
